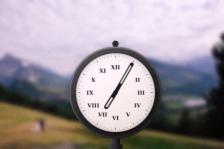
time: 7:05
